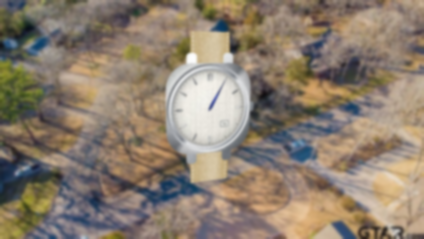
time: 1:05
